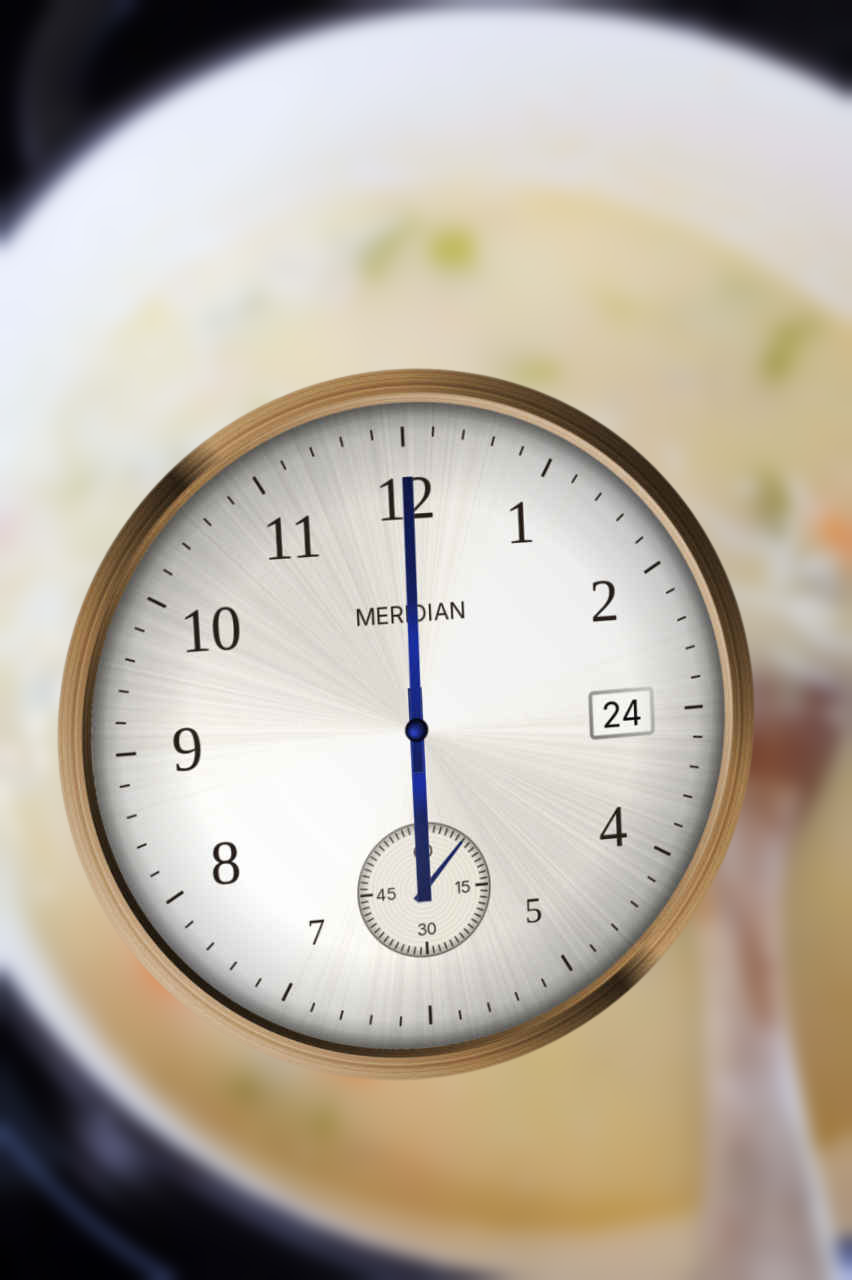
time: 6:00:07
